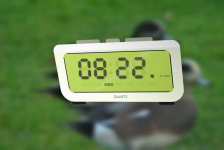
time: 8:22
